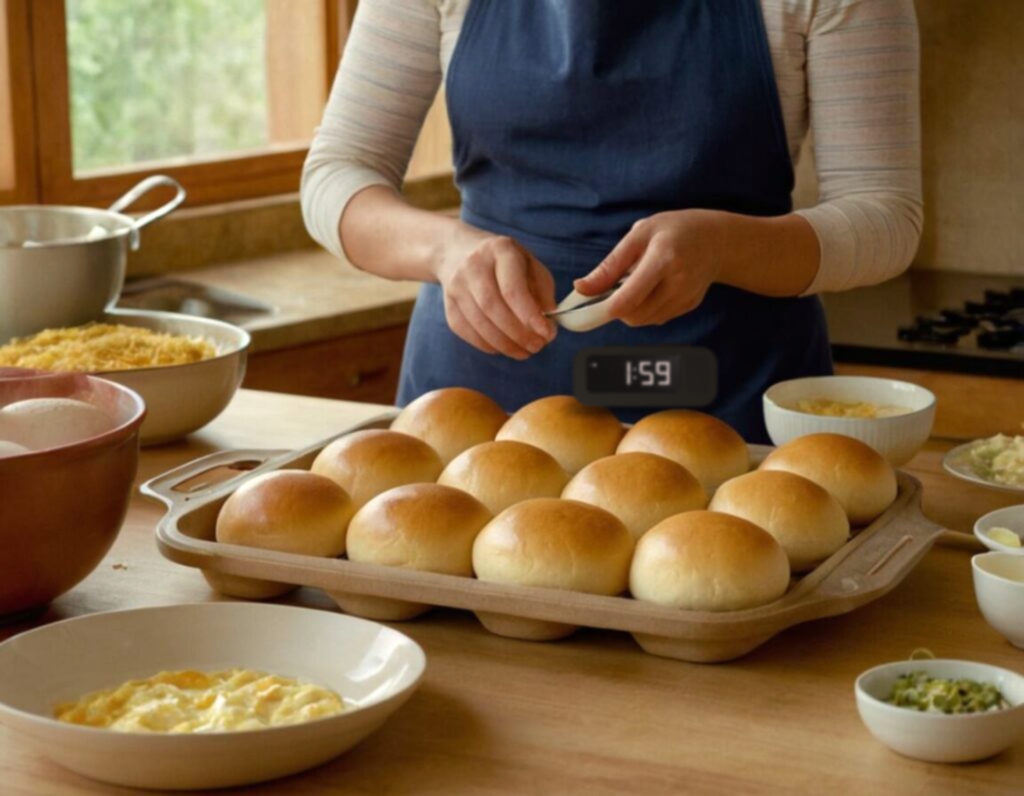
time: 1:59
